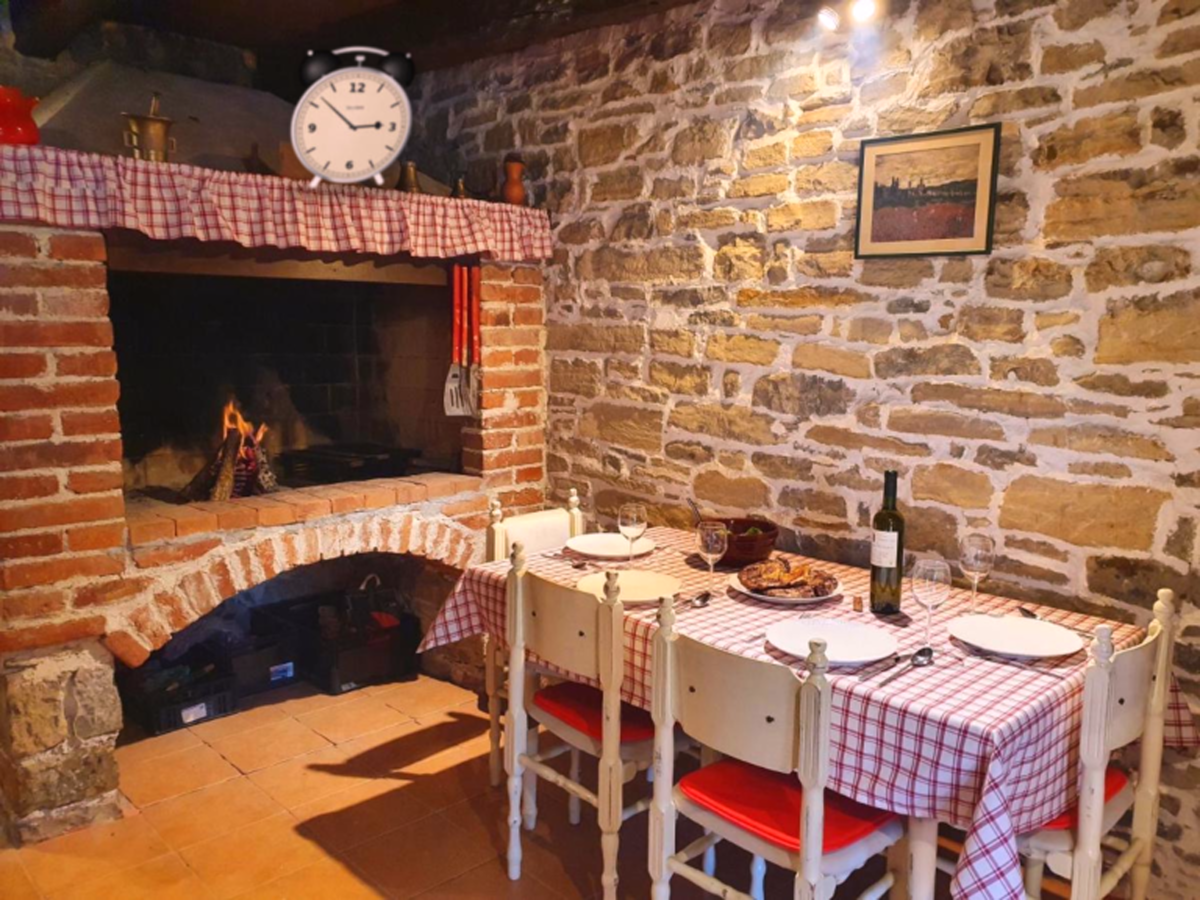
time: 2:52
